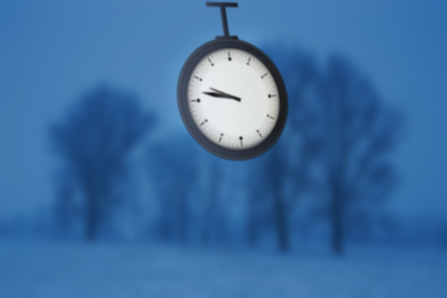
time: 9:47
